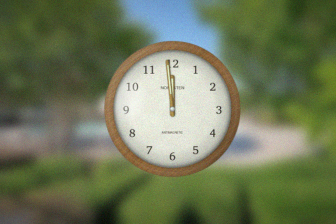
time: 11:59
